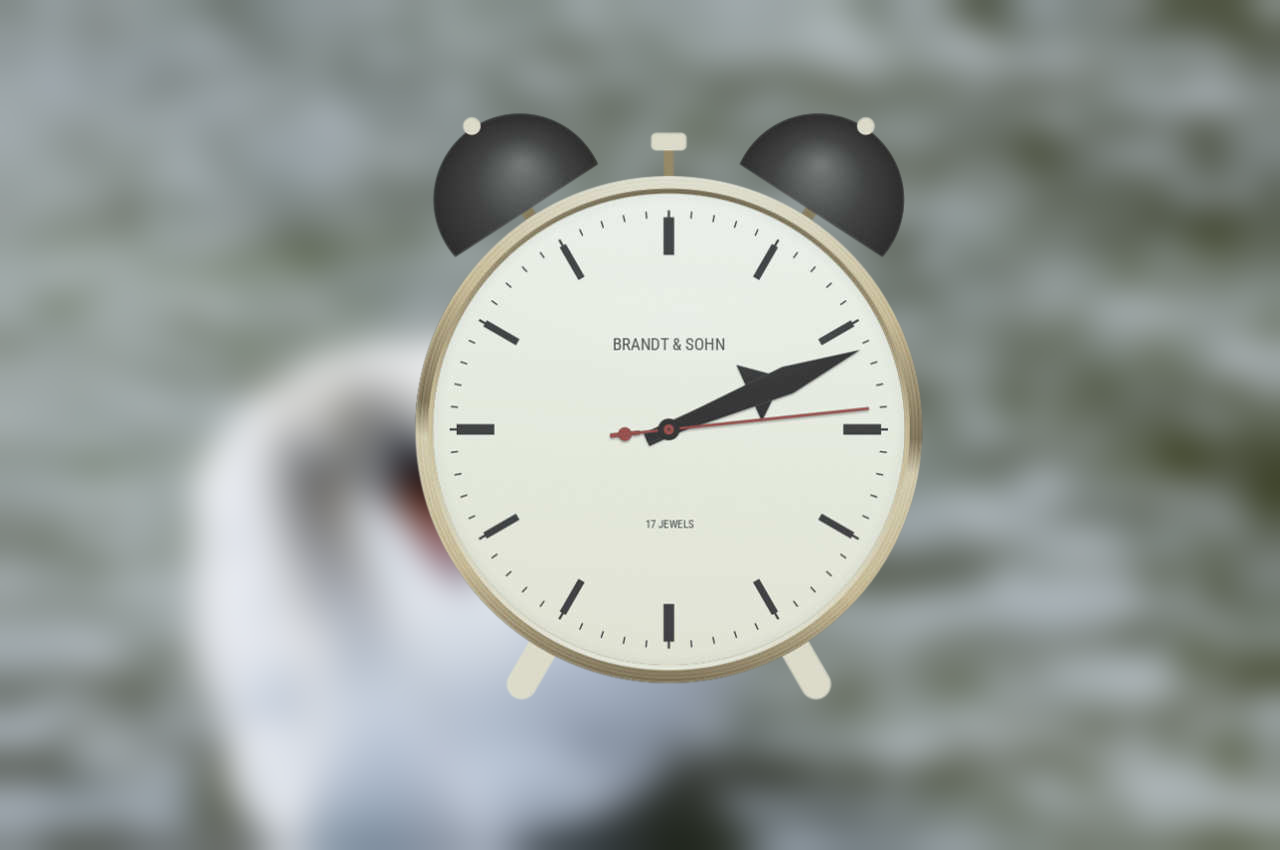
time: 2:11:14
